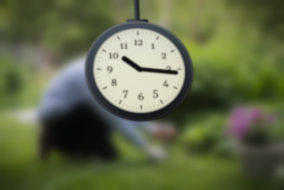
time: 10:16
